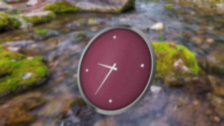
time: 9:36
